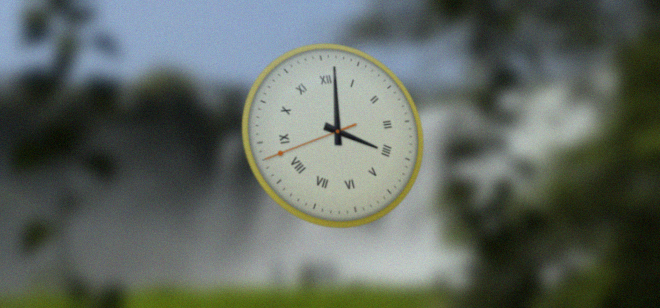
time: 4:01:43
